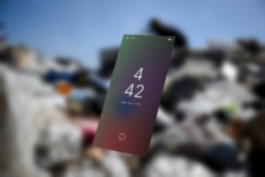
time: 4:42
